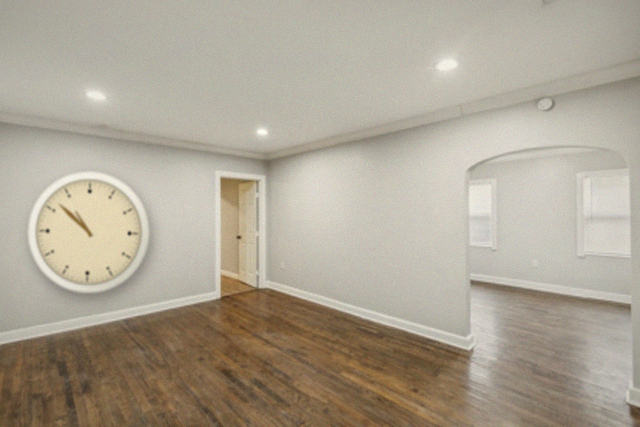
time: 10:52
